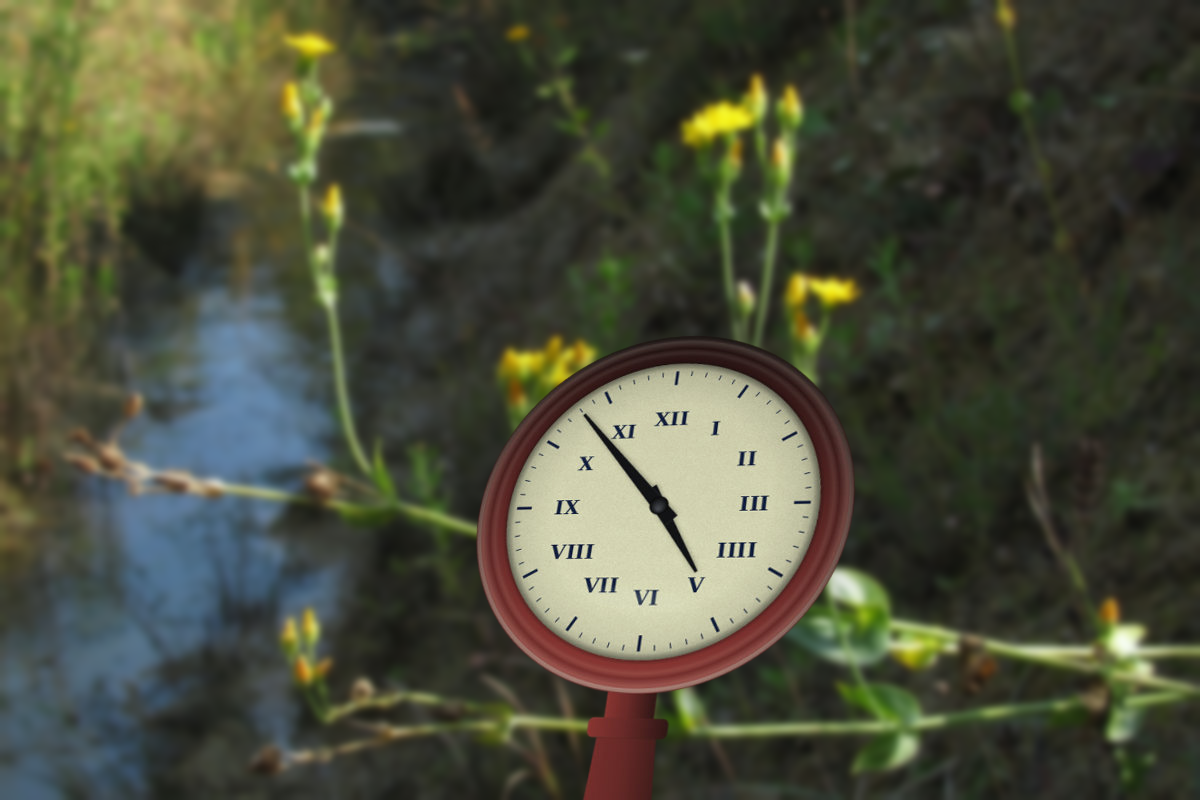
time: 4:53
